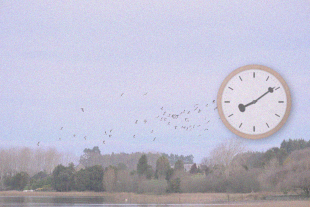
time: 8:09
